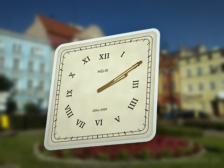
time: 2:10
